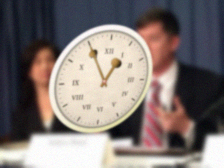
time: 12:55
